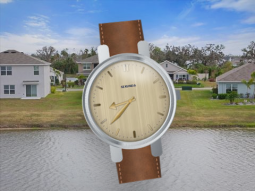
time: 8:38
